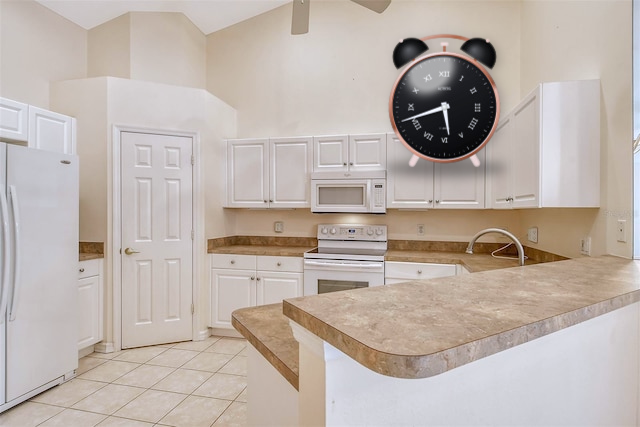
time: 5:42
